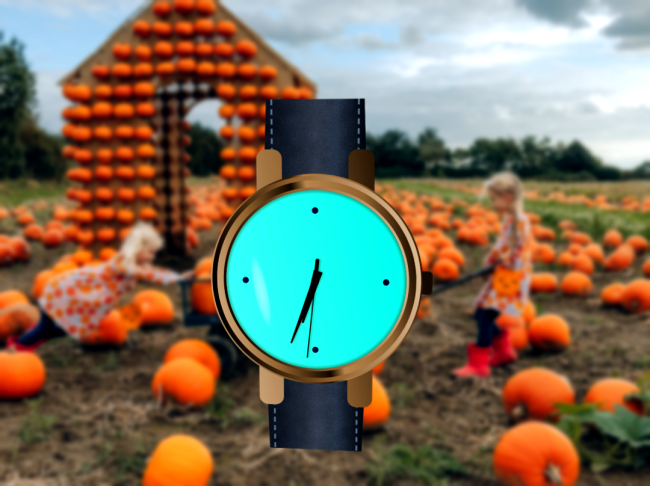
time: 6:33:31
